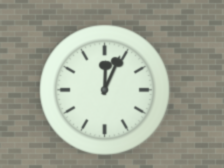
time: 12:04
